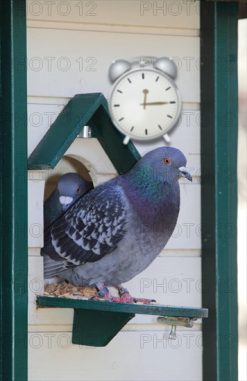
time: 12:15
